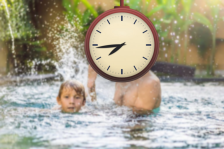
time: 7:44
